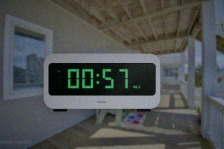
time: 0:57
